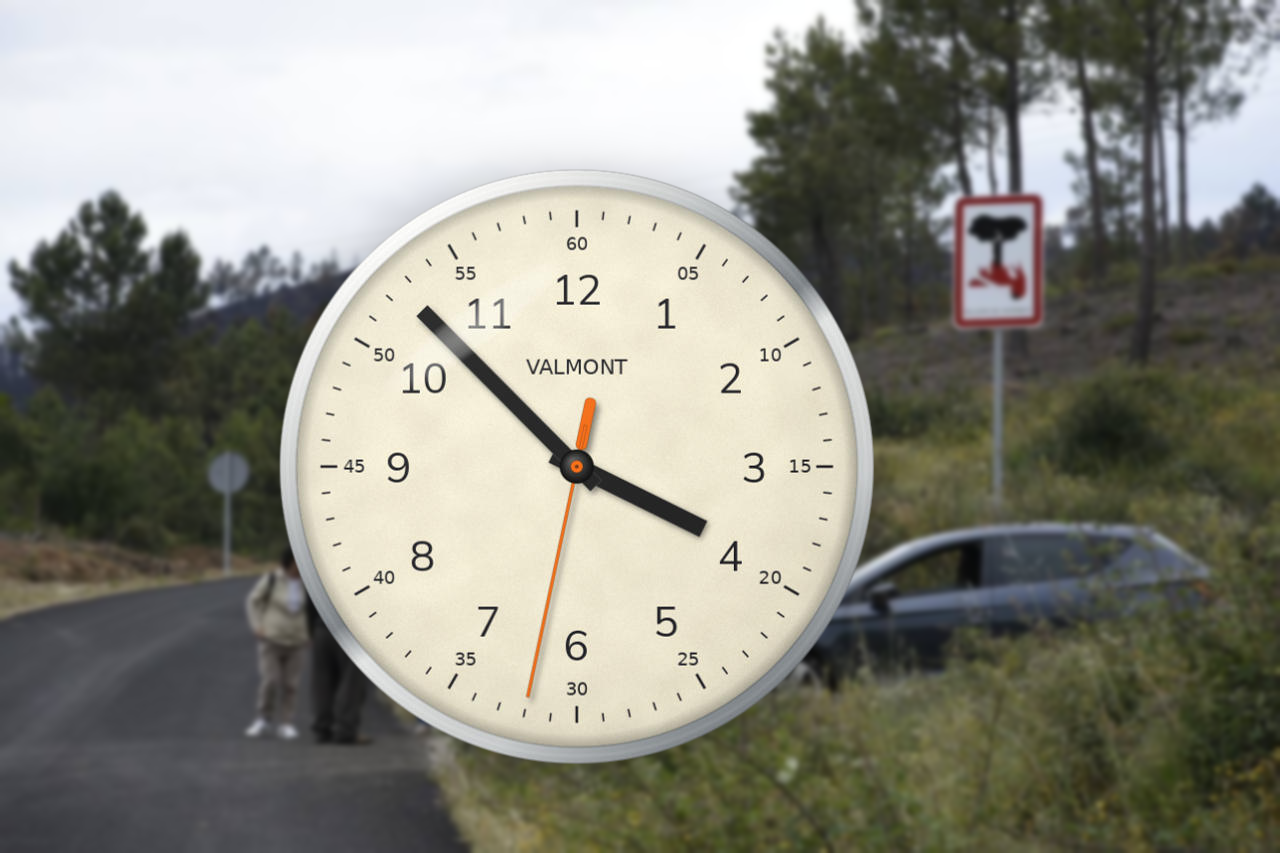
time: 3:52:32
